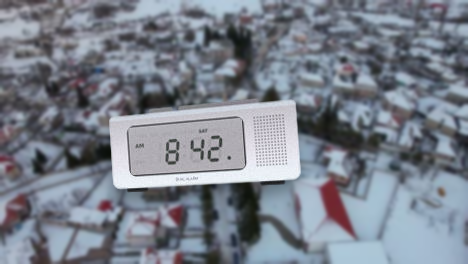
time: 8:42
